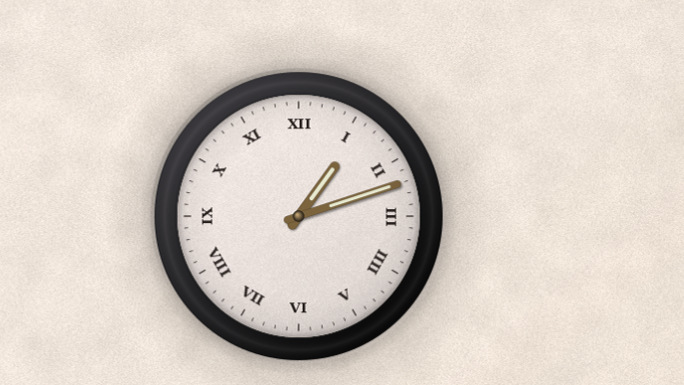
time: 1:12
